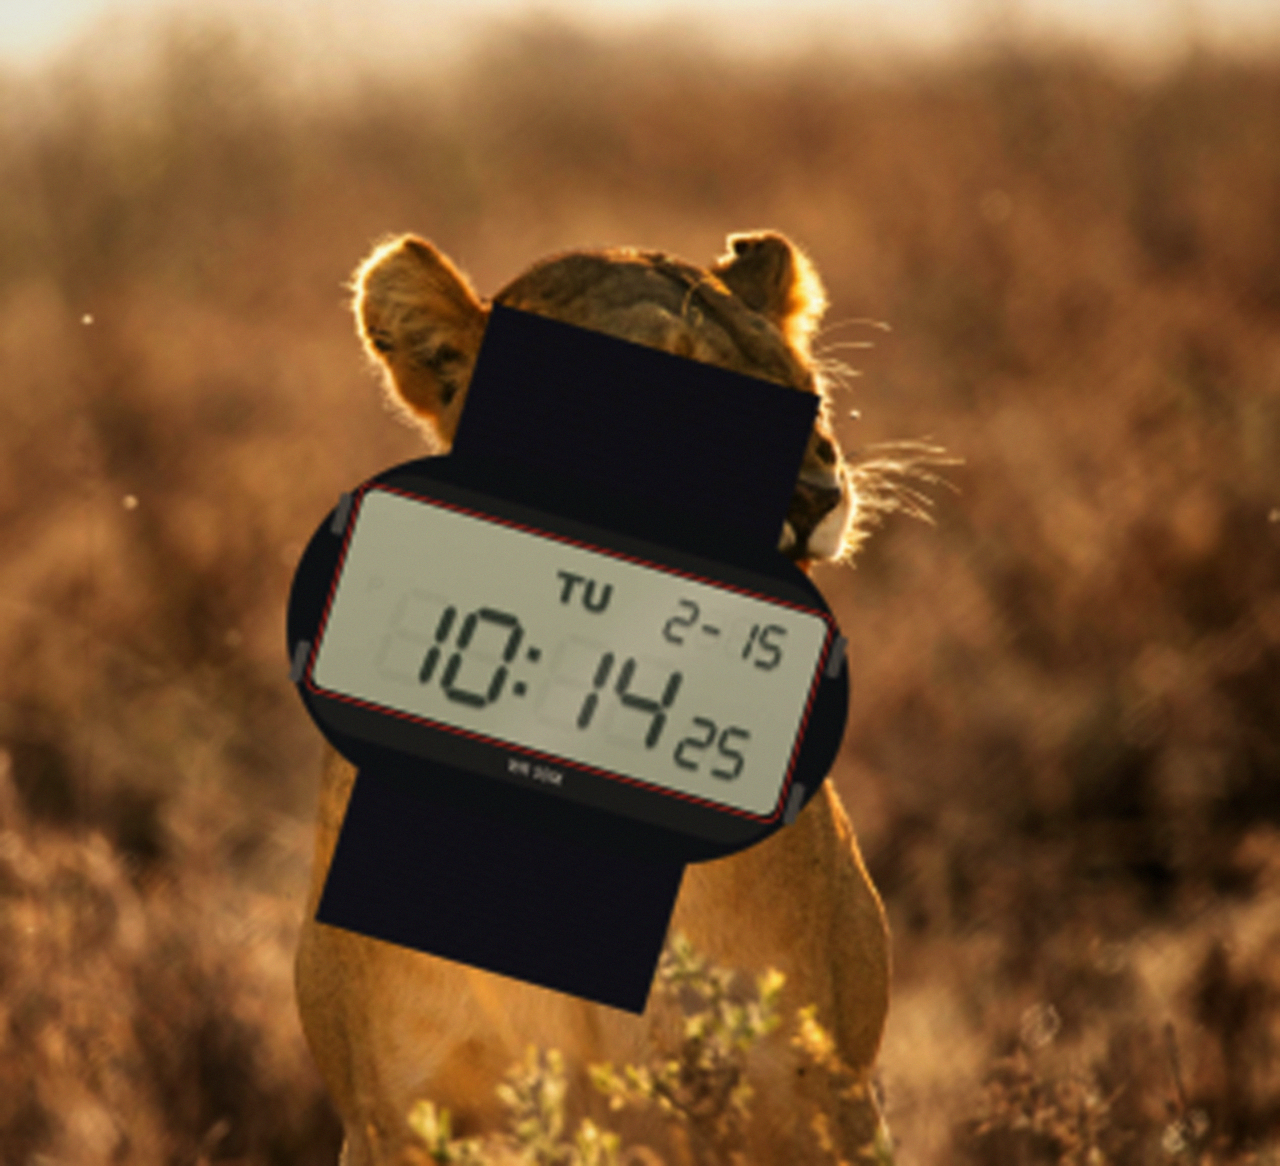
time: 10:14:25
